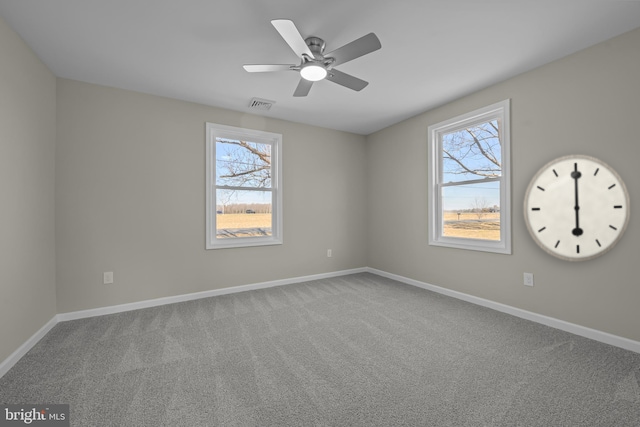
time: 6:00
